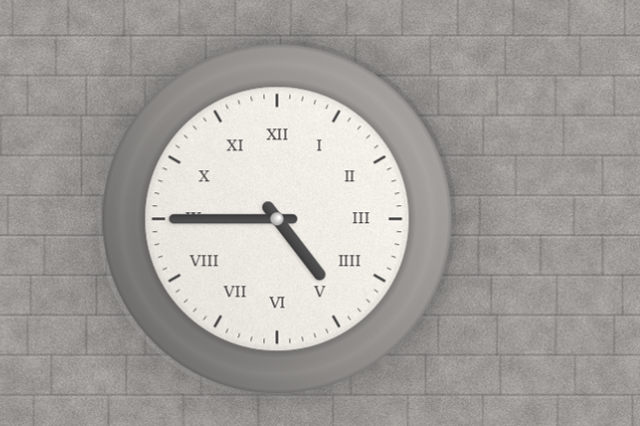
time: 4:45
